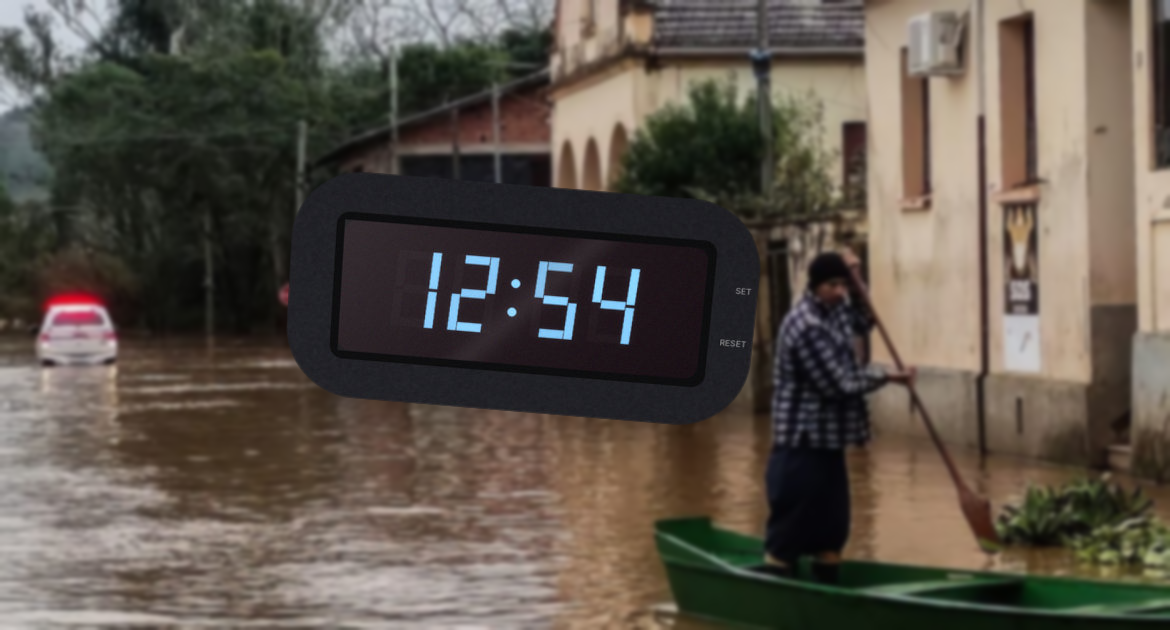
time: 12:54
